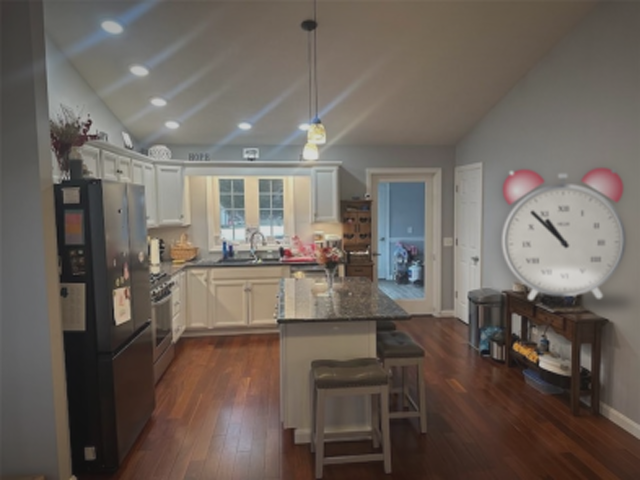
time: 10:53
